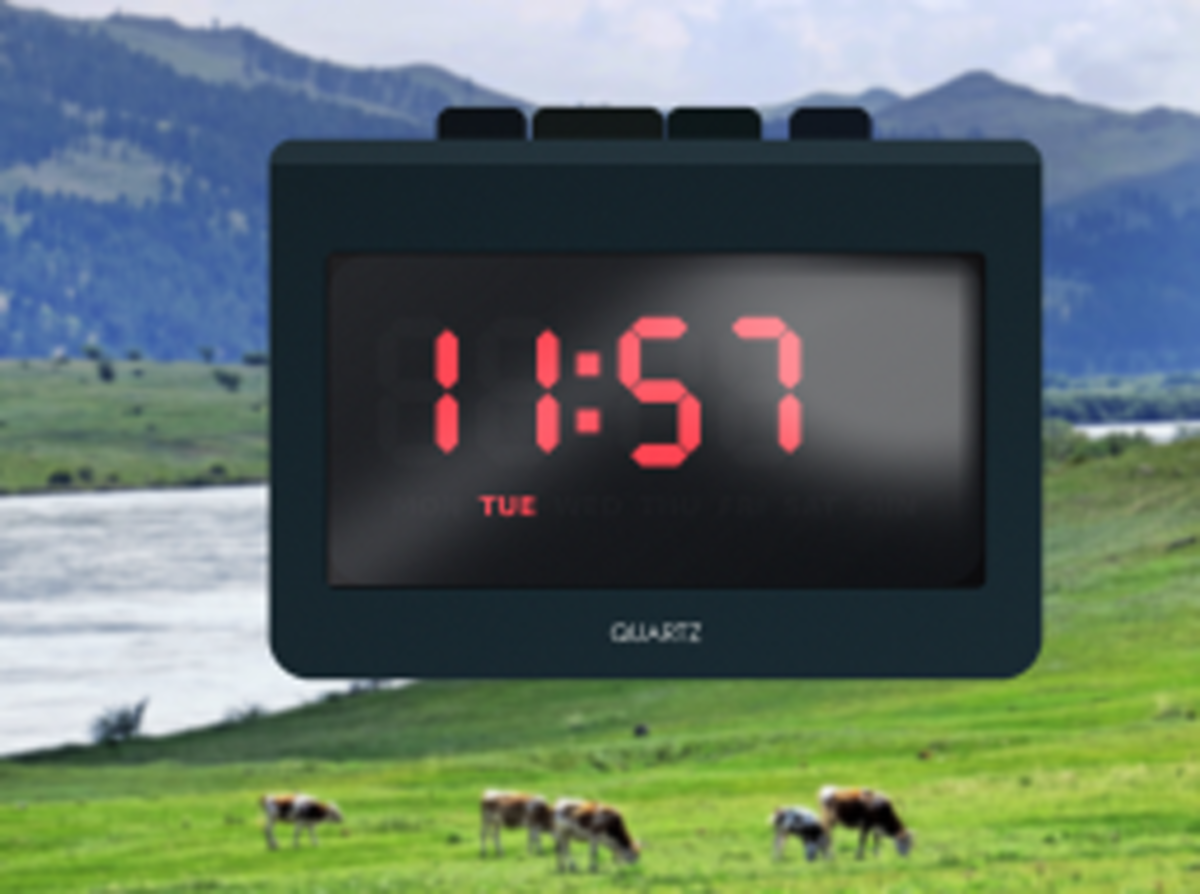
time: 11:57
